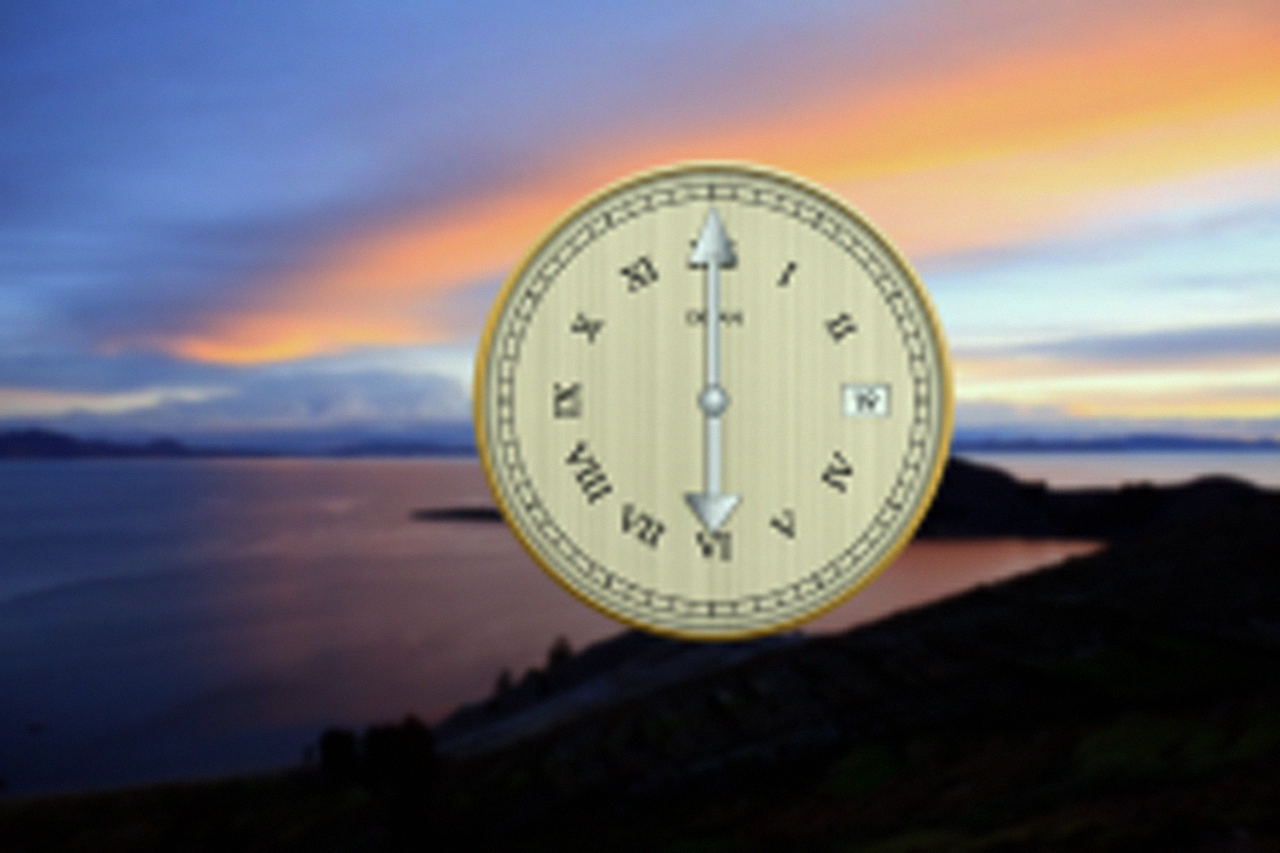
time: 6:00
